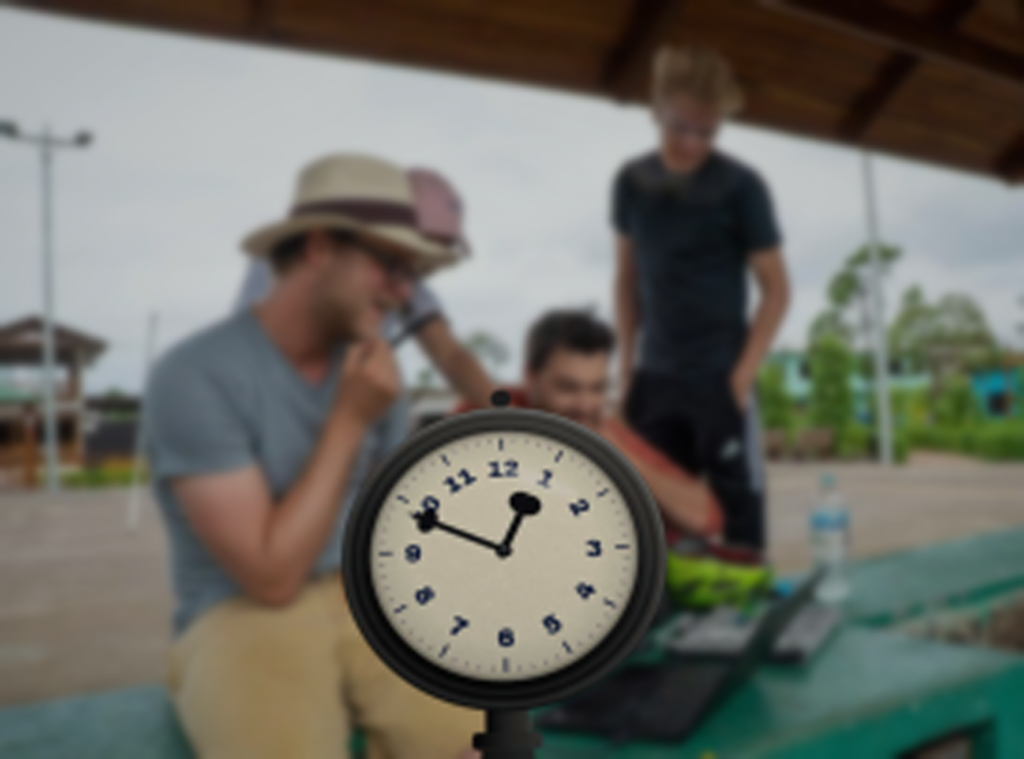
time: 12:49
